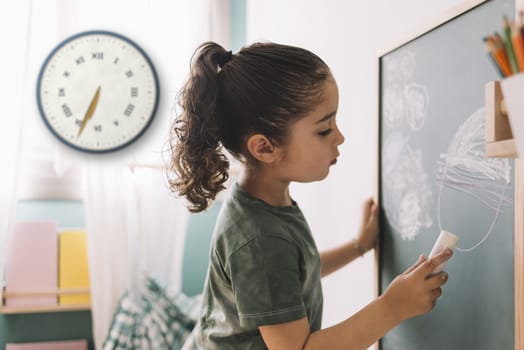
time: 6:34
